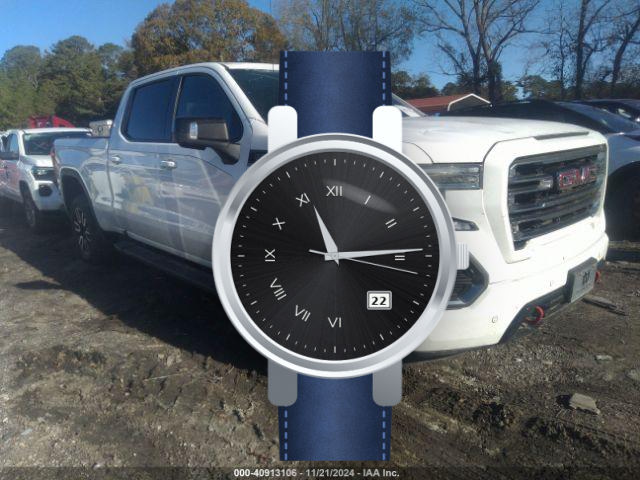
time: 11:14:17
